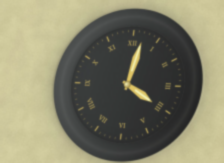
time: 4:02
